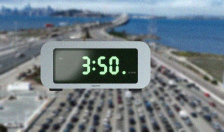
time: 3:50
